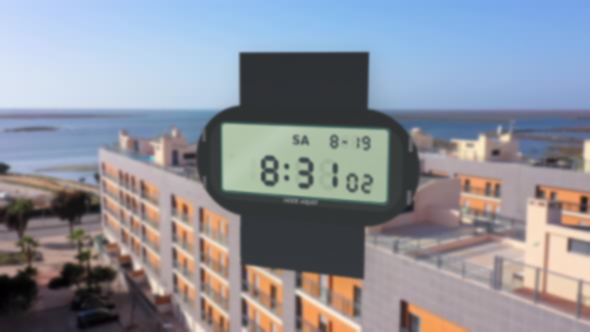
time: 8:31:02
